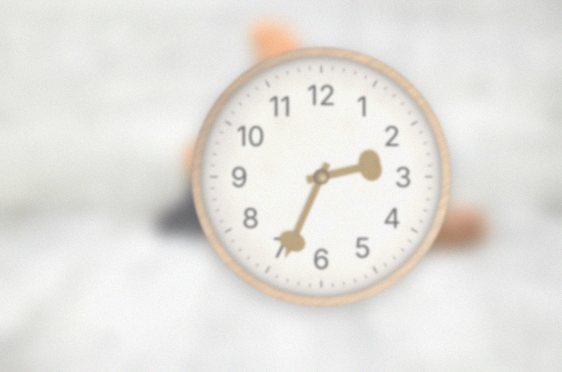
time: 2:34
